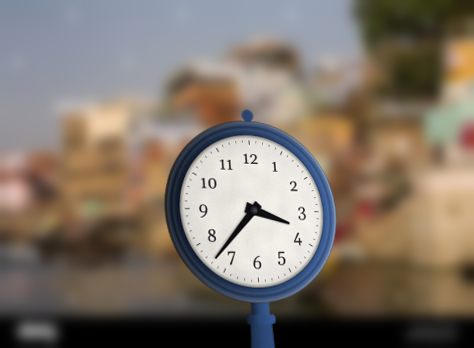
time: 3:37
